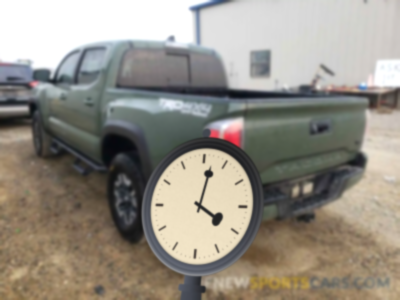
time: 4:02
